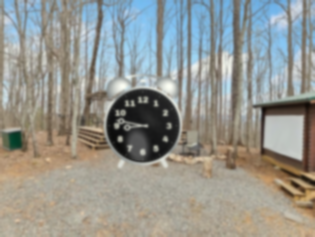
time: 8:47
